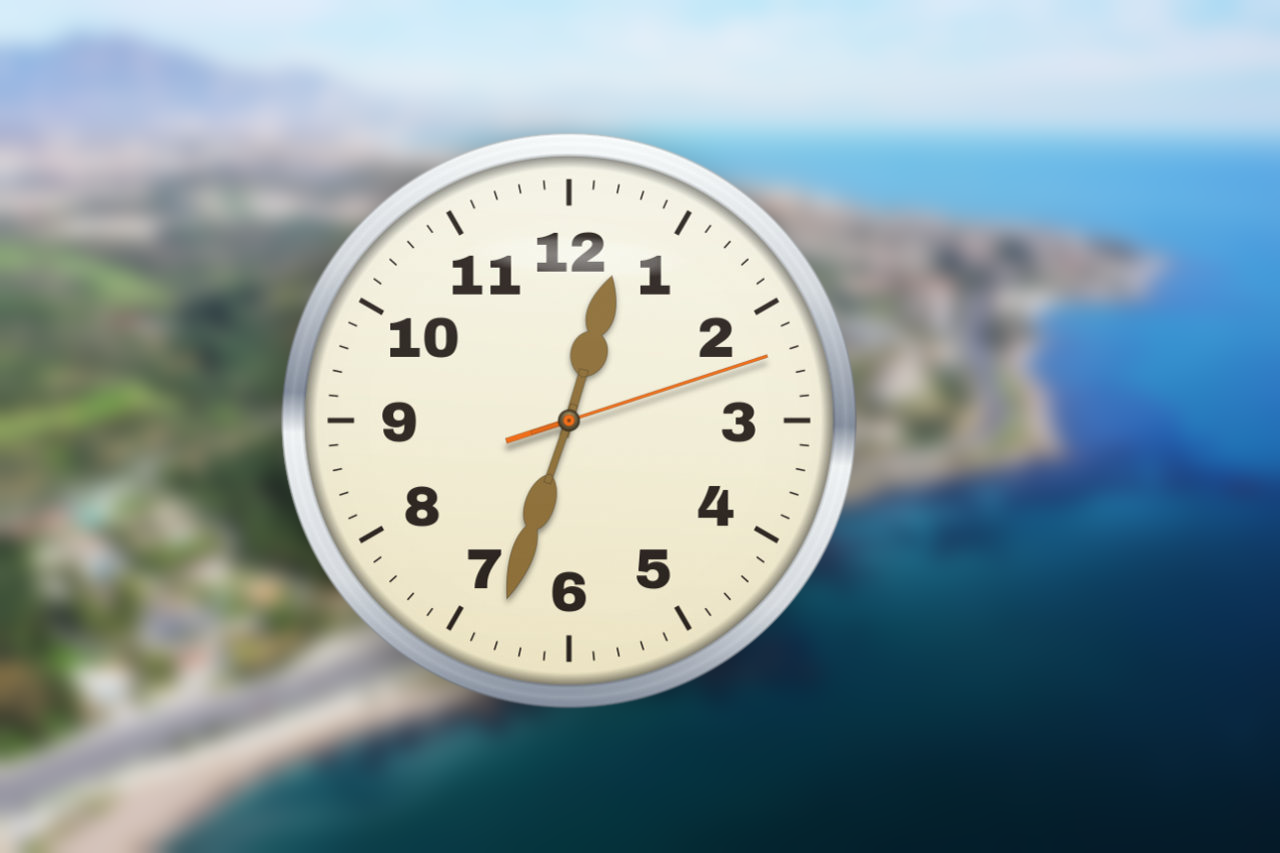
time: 12:33:12
